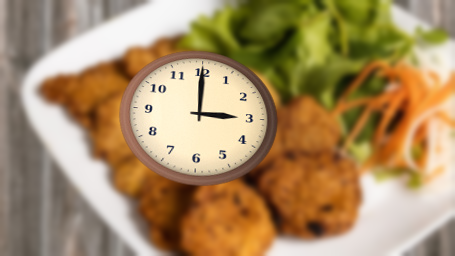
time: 3:00
